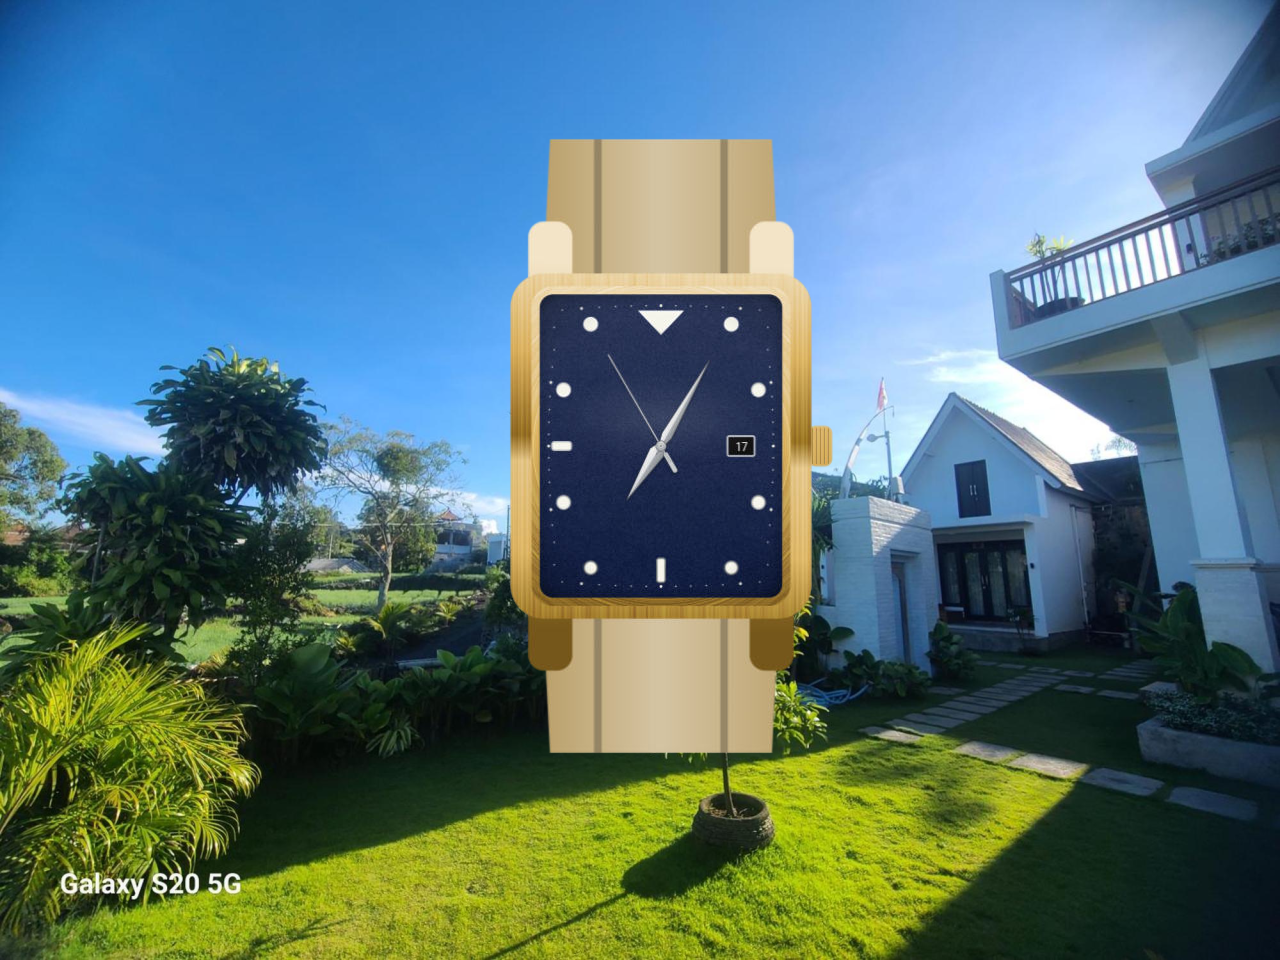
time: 7:04:55
